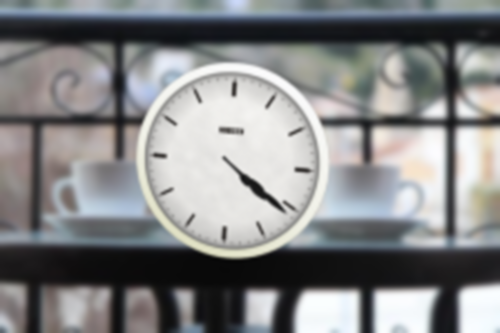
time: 4:21
